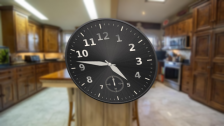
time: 4:47
